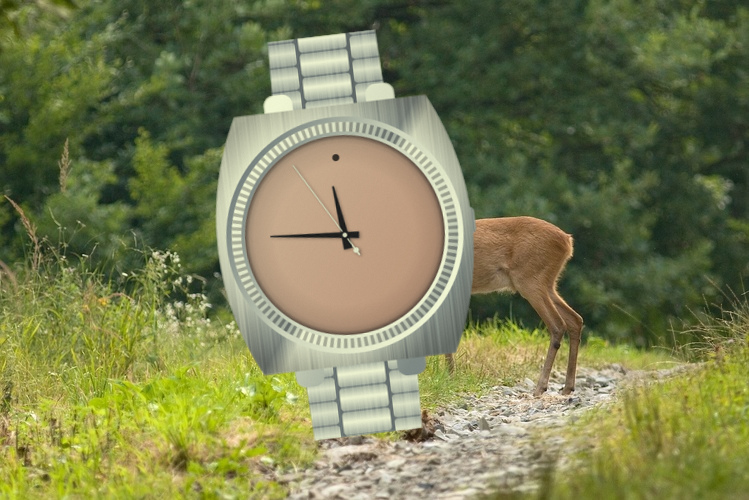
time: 11:45:55
